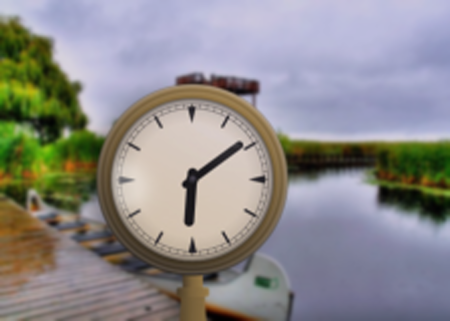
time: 6:09
